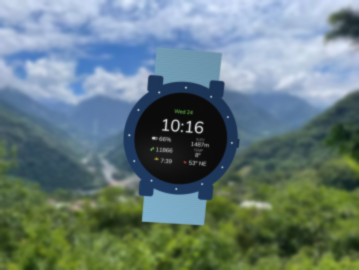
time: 10:16
